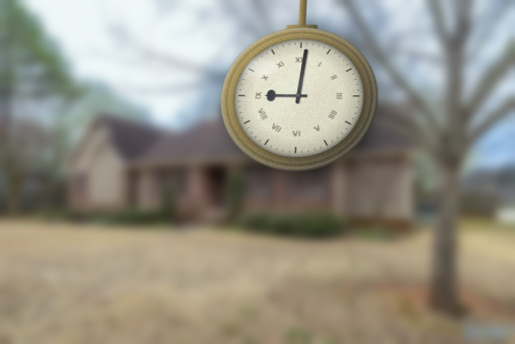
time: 9:01
